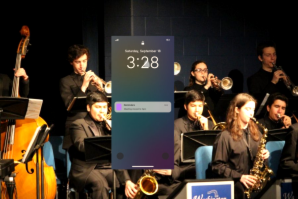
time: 3:28
